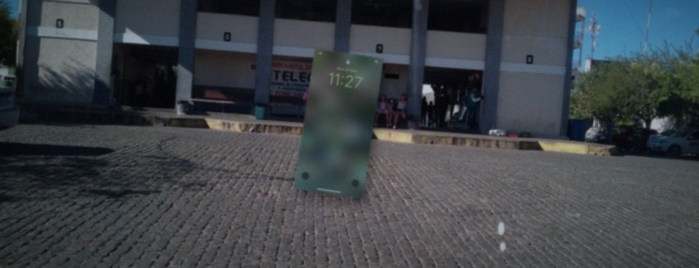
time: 11:27
